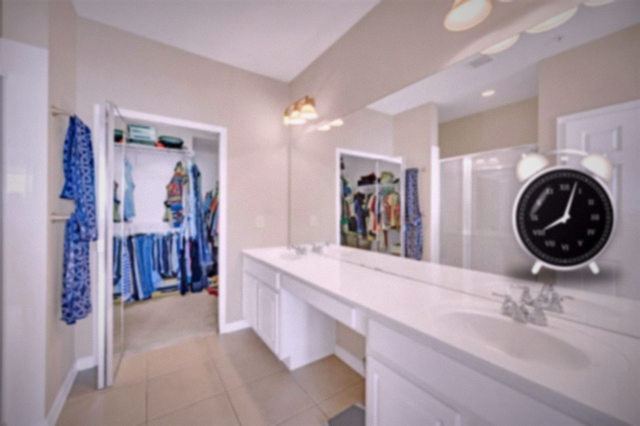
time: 8:03
